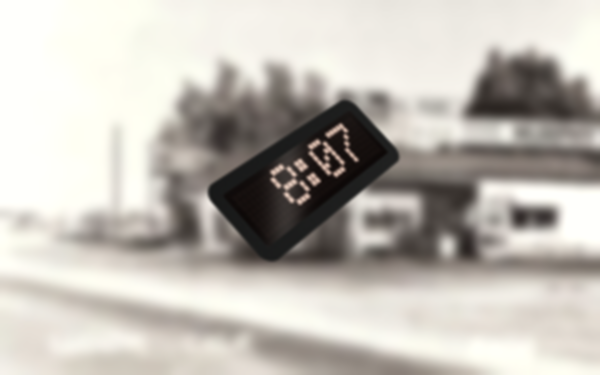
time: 8:07
